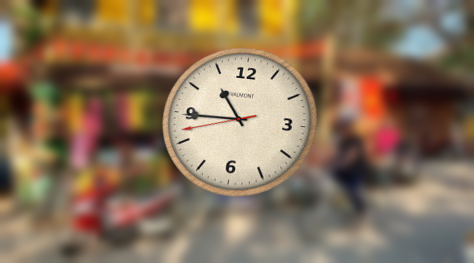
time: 10:44:42
